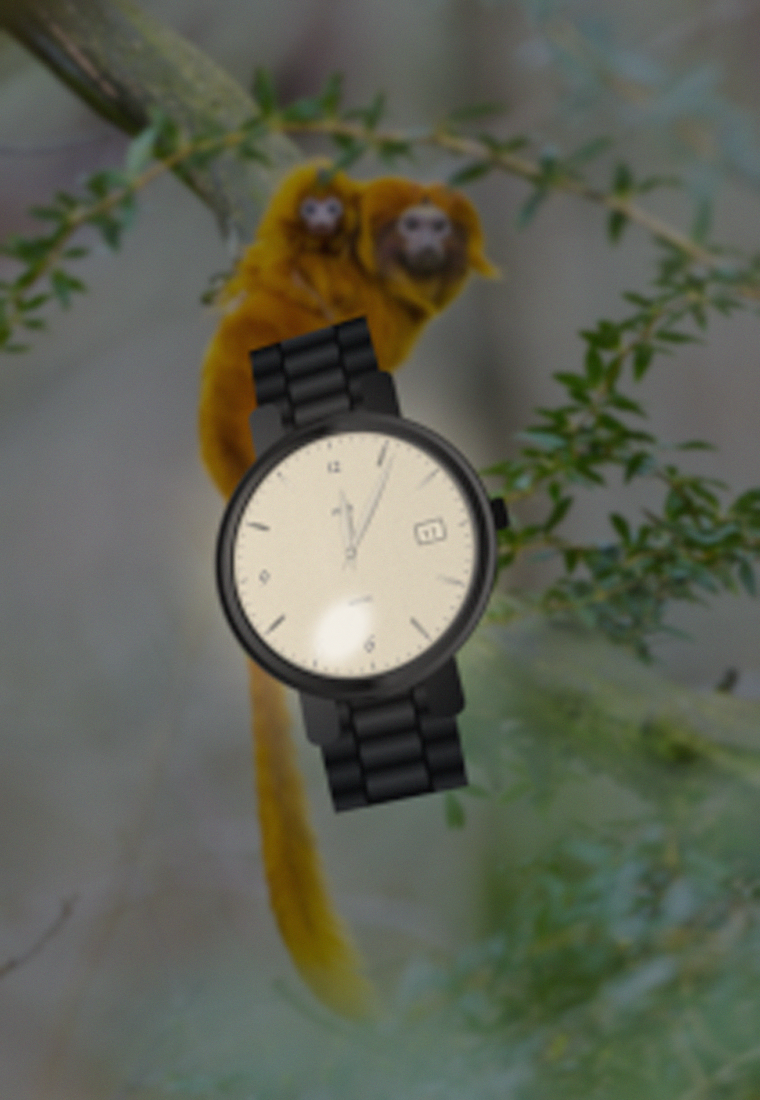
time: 12:06
